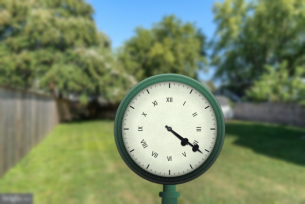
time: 4:21
